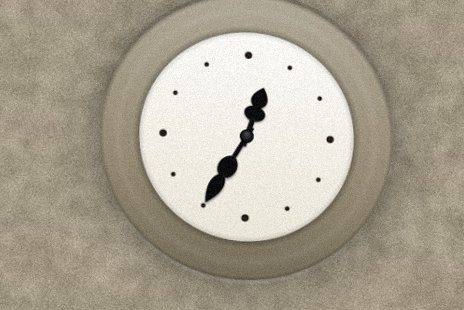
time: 12:35
